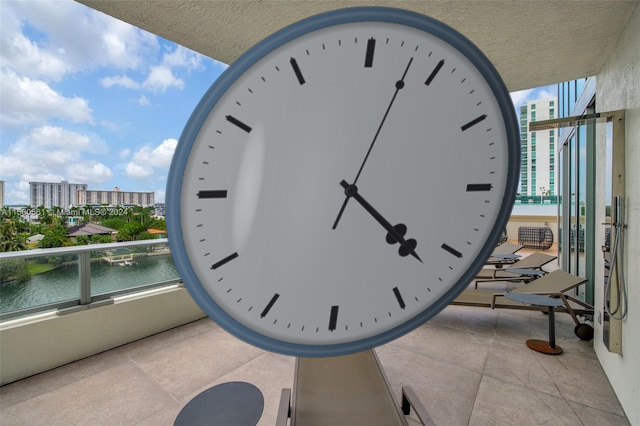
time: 4:22:03
